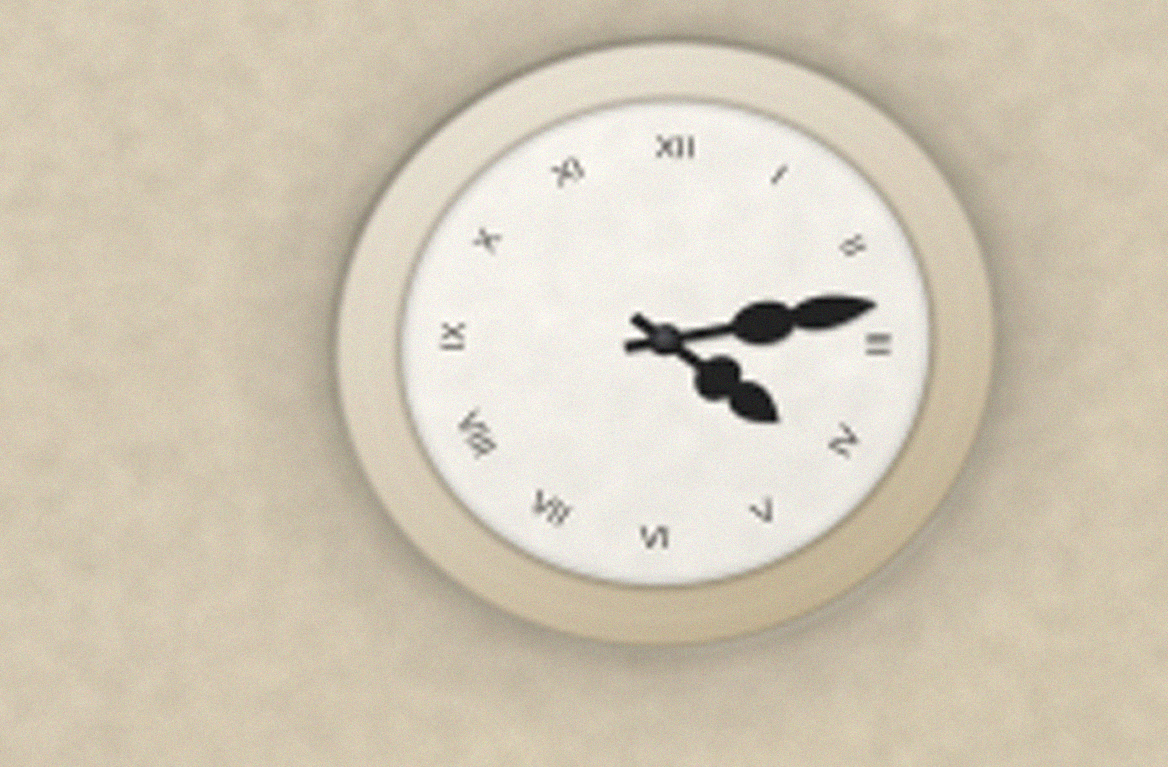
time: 4:13
